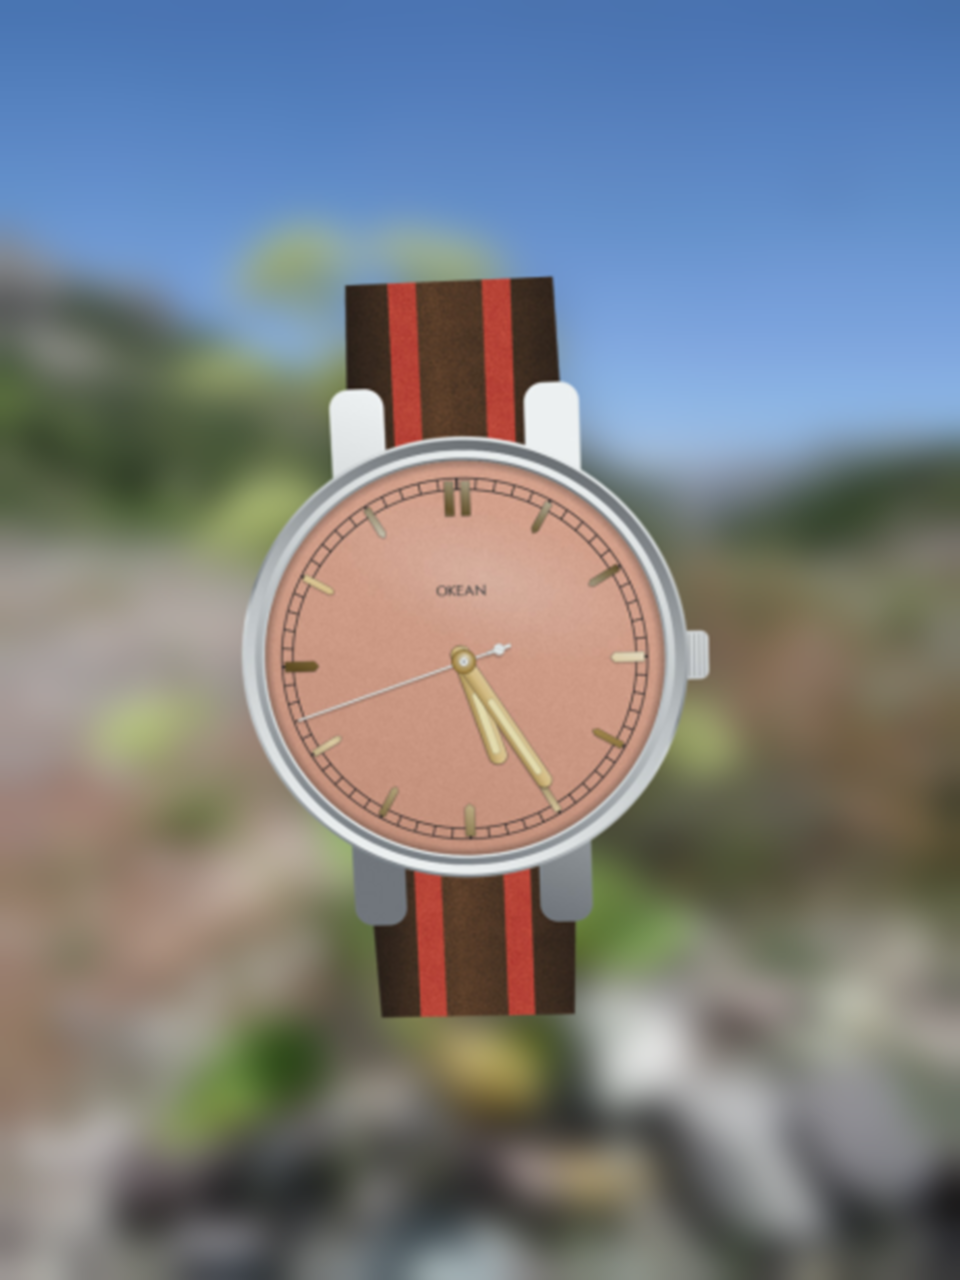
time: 5:24:42
